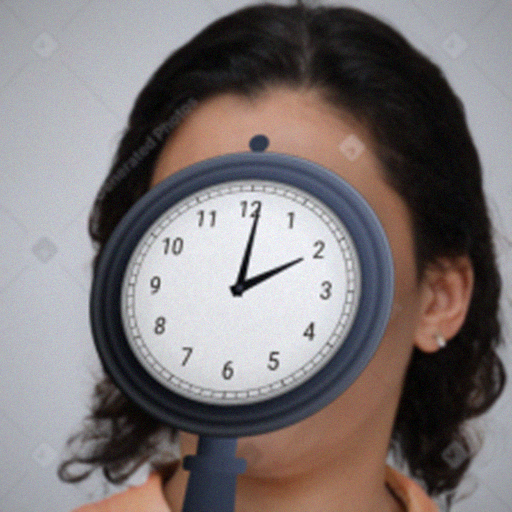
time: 2:01
